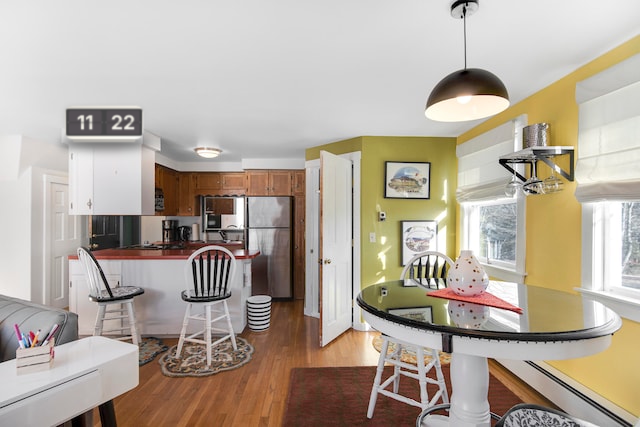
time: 11:22
